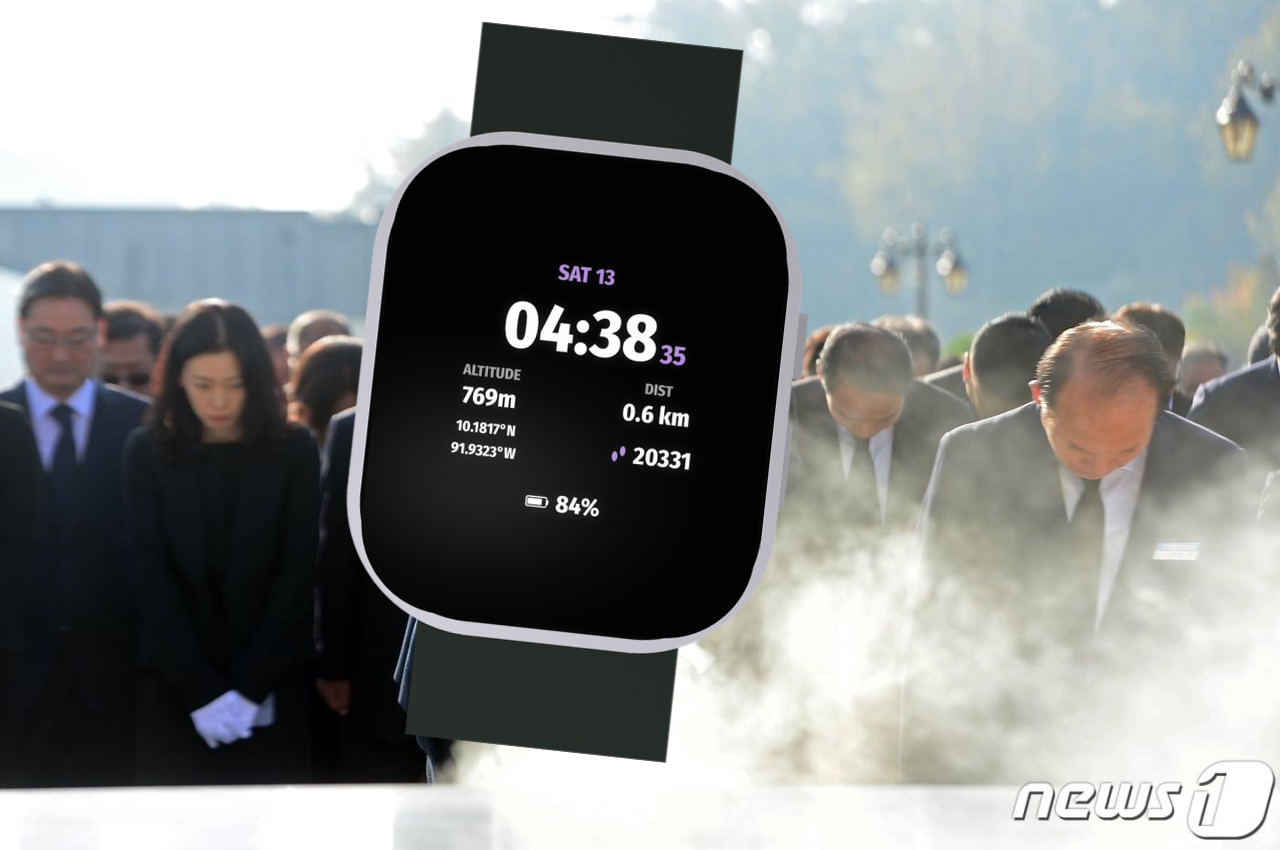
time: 4:38:35
